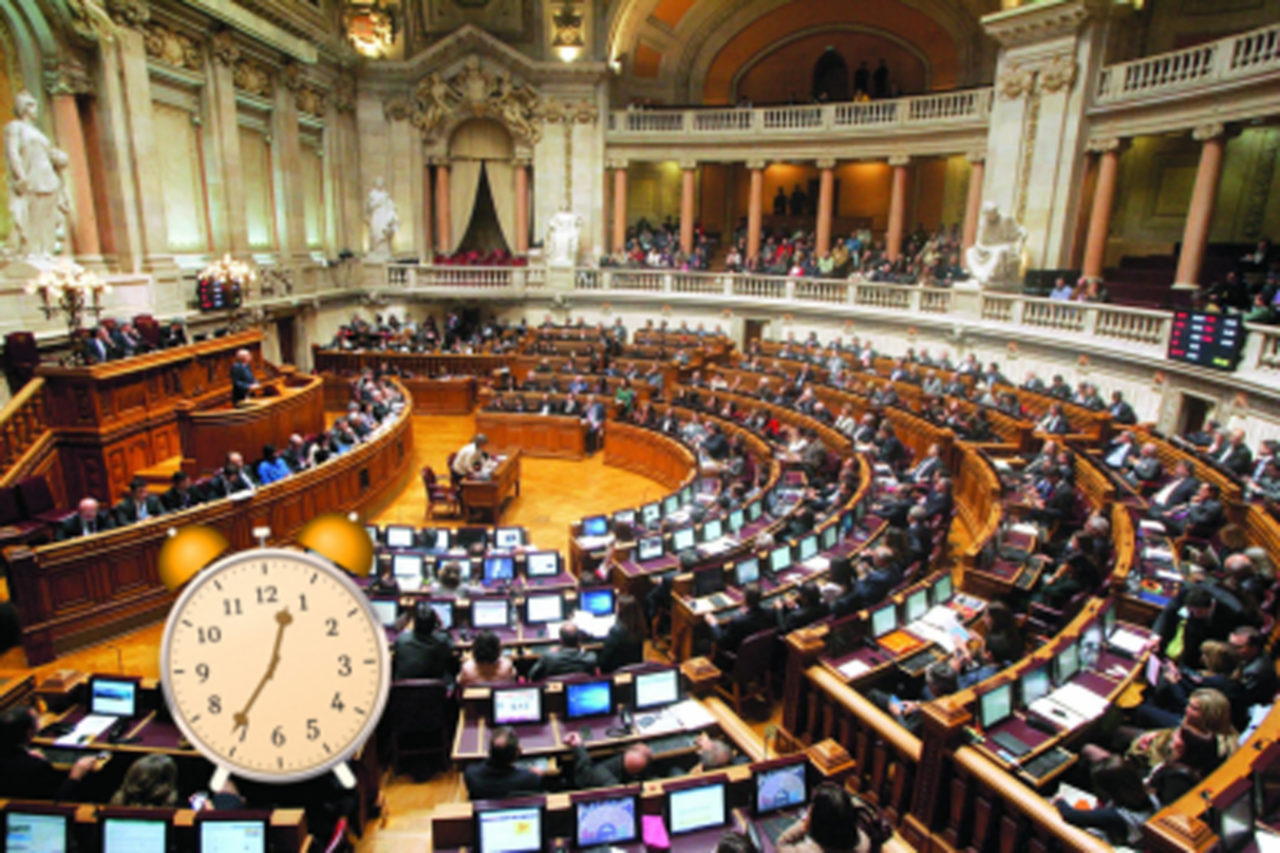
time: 12:36
